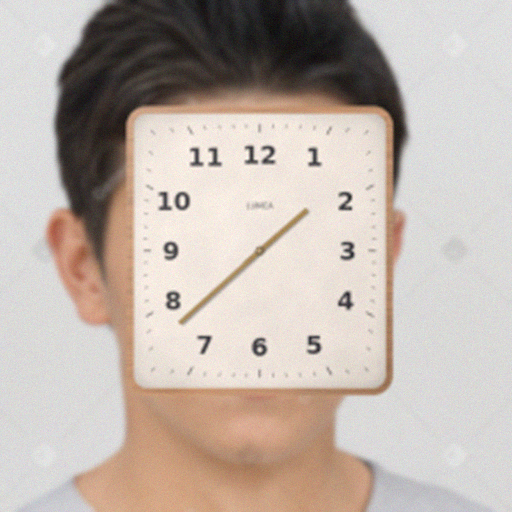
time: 1:38
